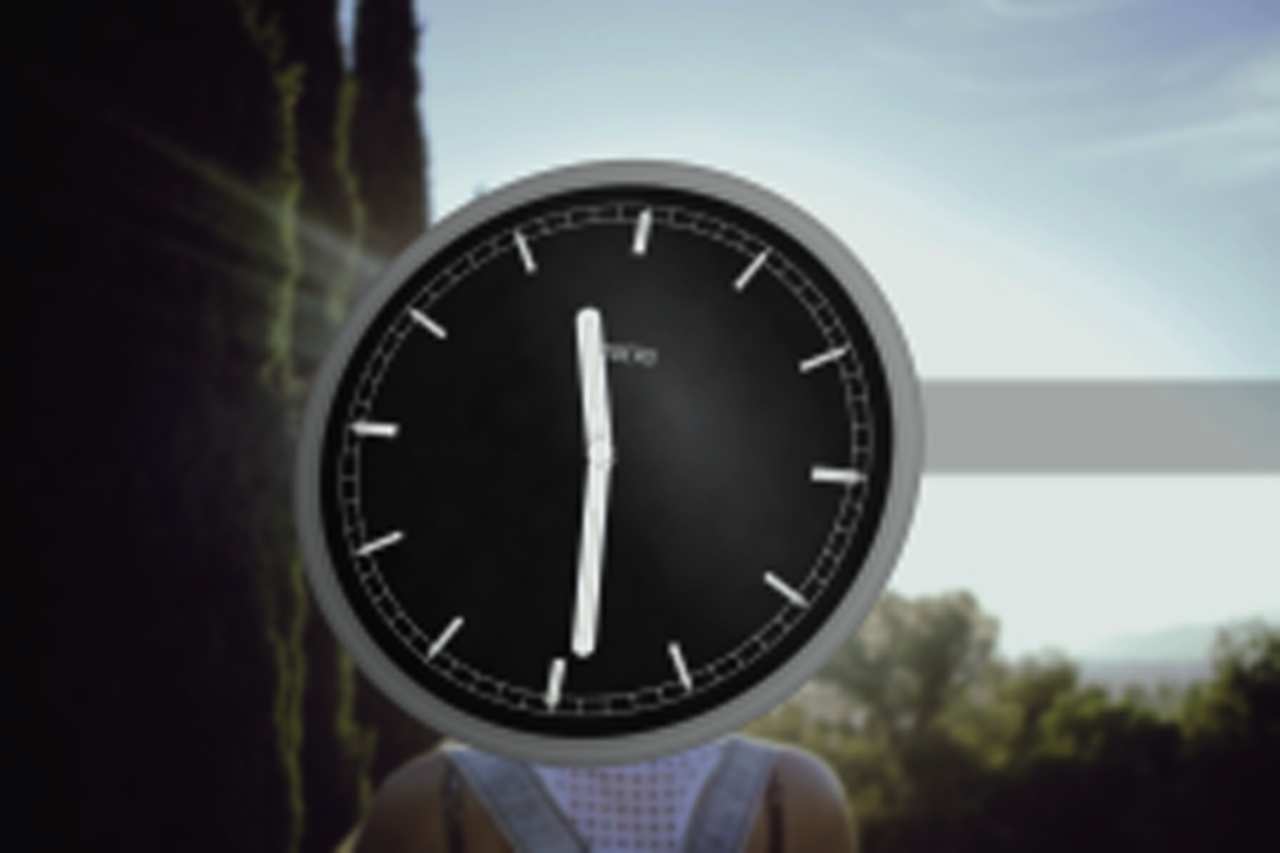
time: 11:29
